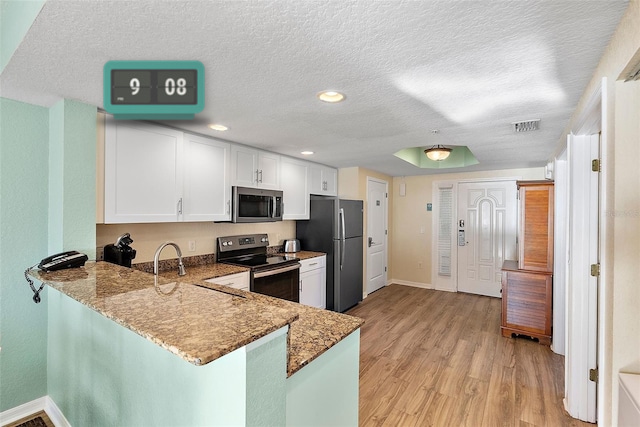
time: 9:08
